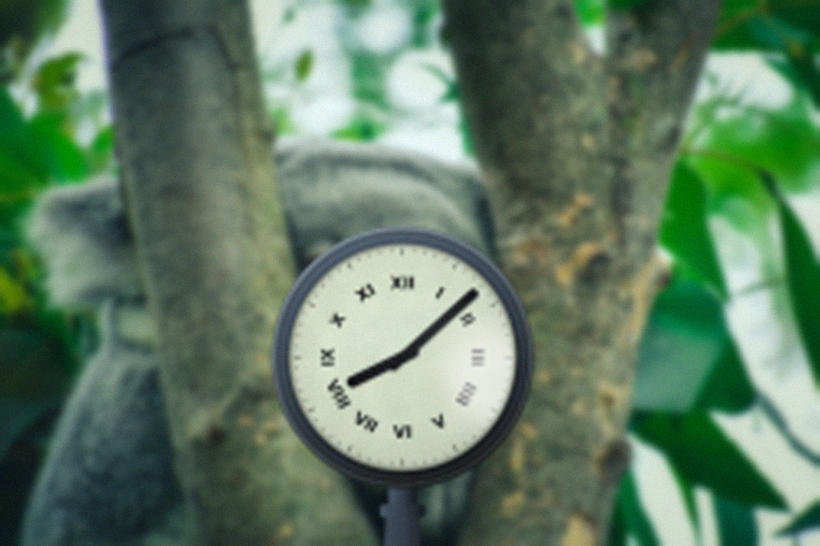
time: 8:08
